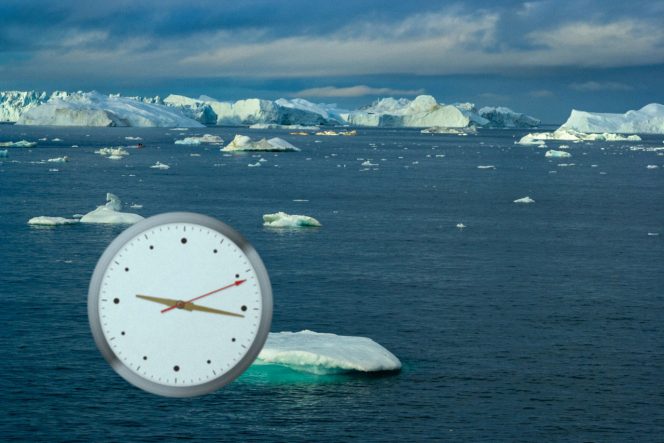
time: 9:16:11
